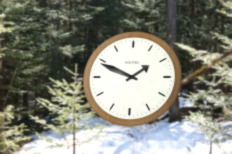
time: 1:49
